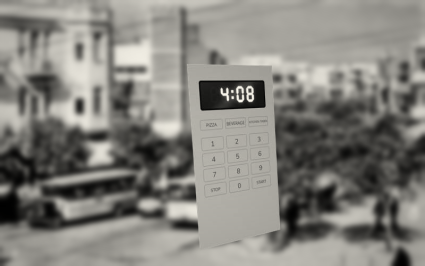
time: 4:08
